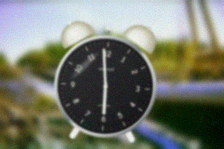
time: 5:59
